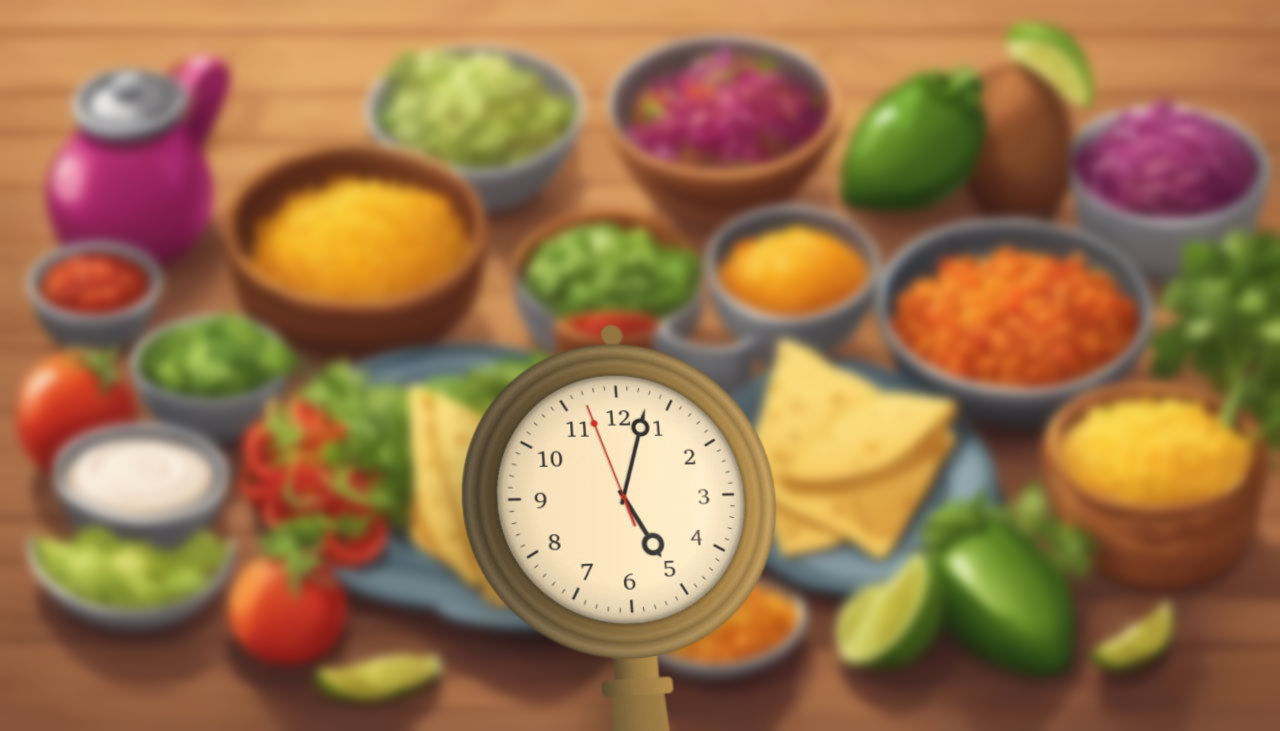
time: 5:02:57
